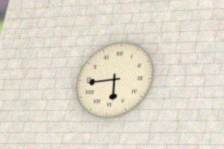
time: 5:44
